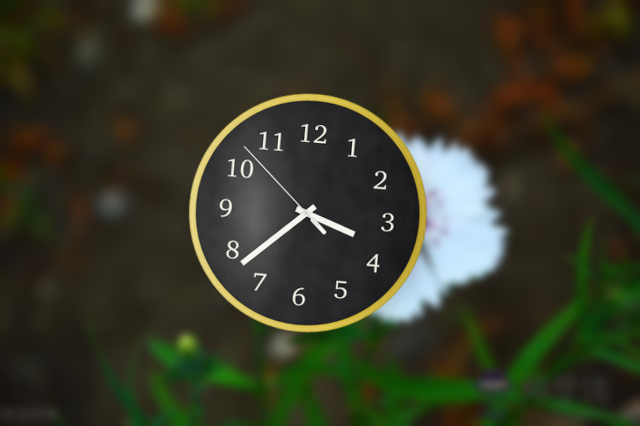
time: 3:37:52
